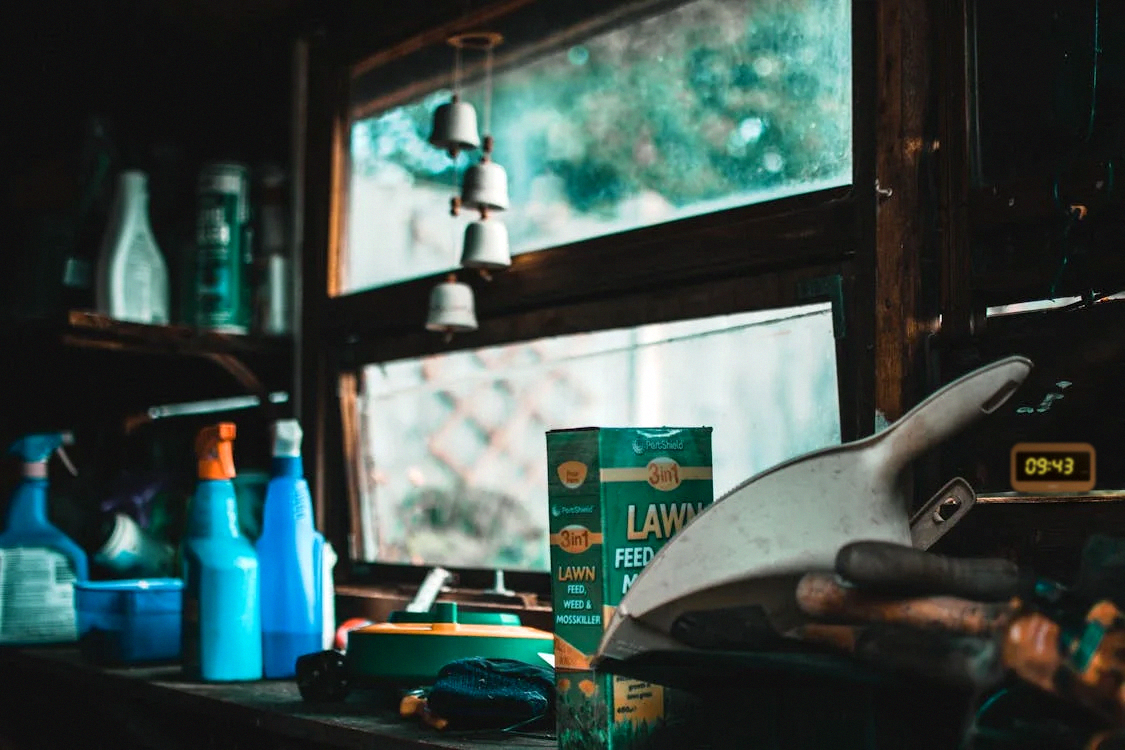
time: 9:43
